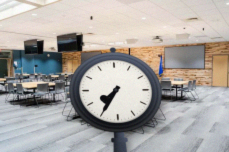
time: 7:35
